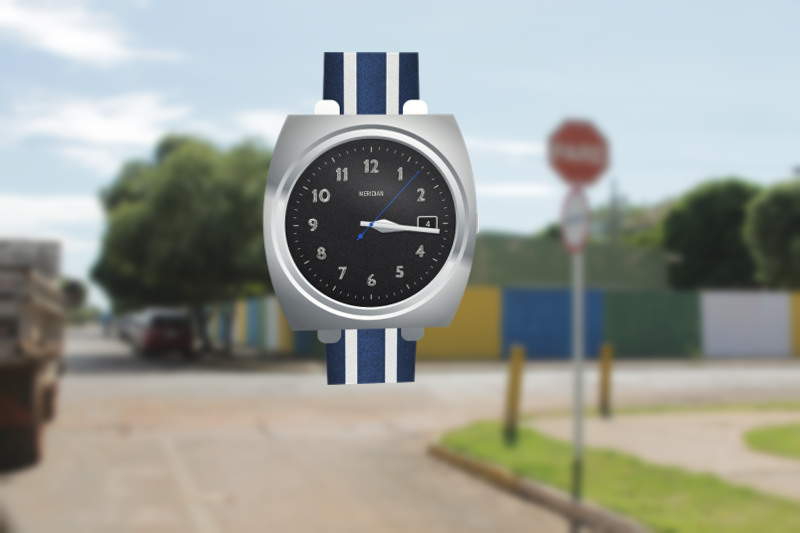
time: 3:16:07
